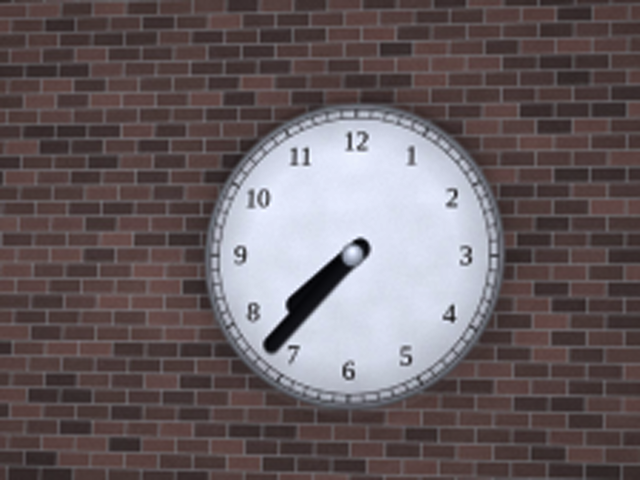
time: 7:37
